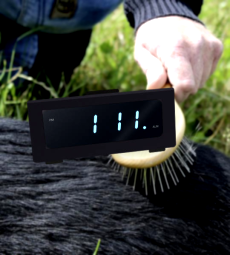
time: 1:11
